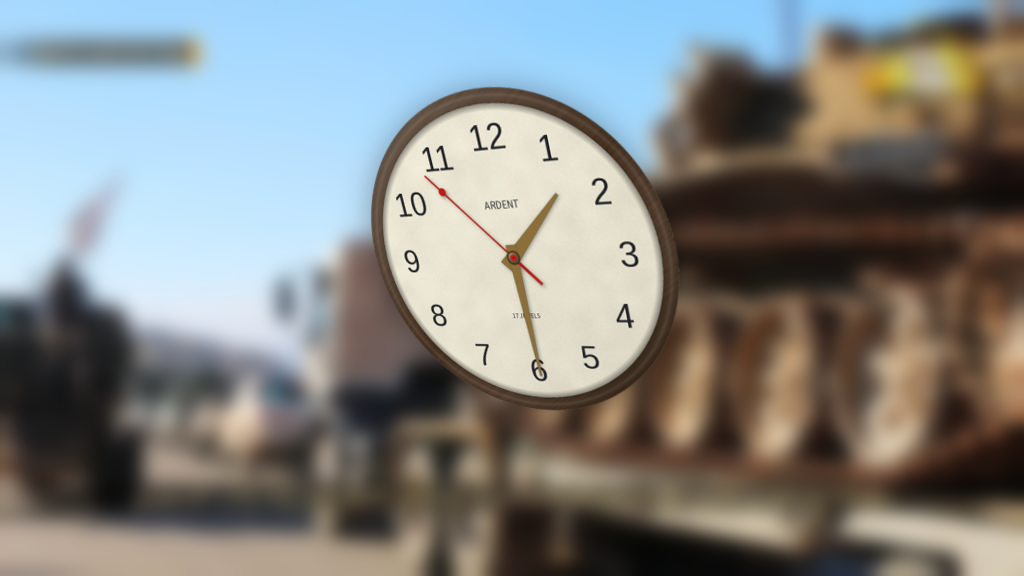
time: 1:29:53
